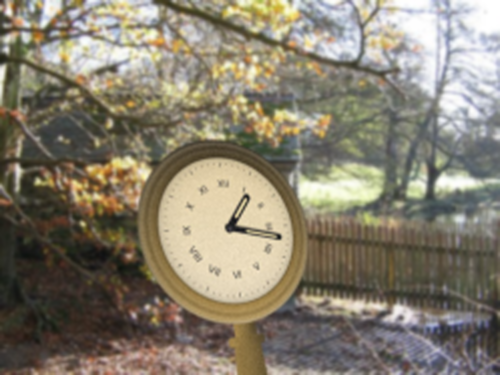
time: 1:17
